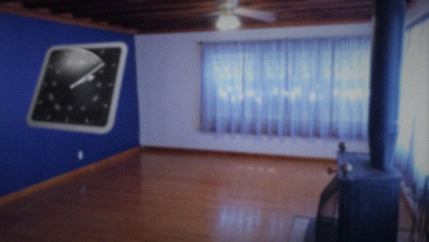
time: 2:08
